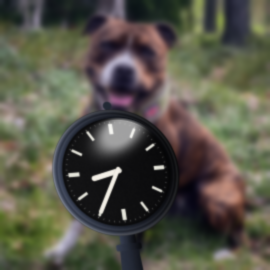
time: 8:35
